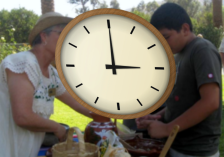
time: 3:00
